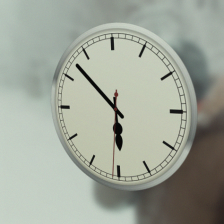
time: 5:52:31
